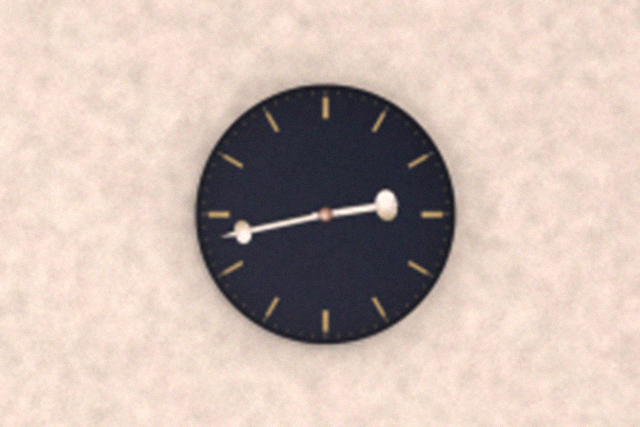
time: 2:43
